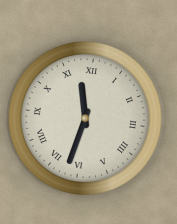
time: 11:32
